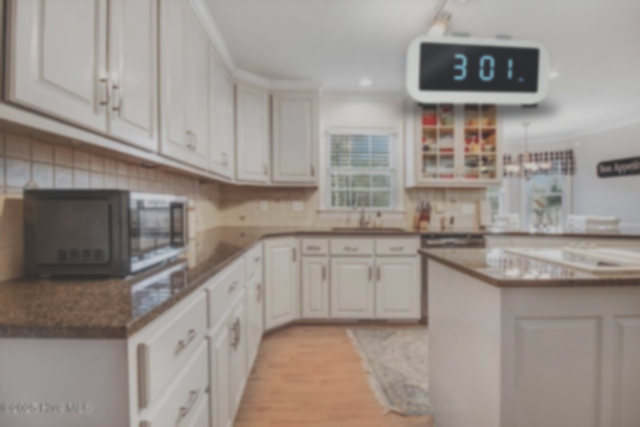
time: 3:01
